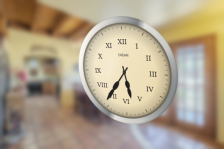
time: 5:36
